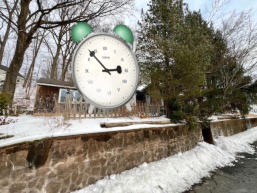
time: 2:53
